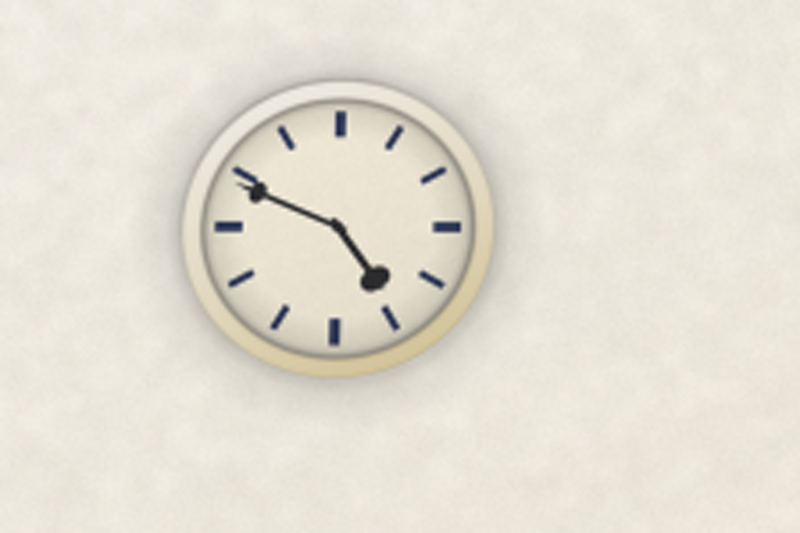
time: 4:49
